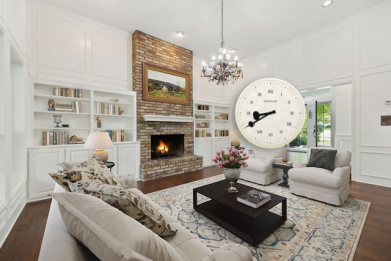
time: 8:40
